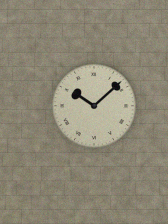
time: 10:08
